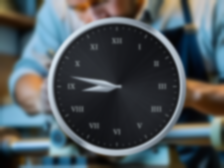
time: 8:47
